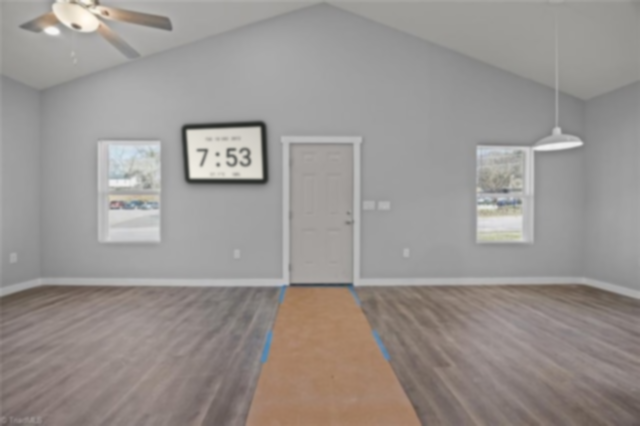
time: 7:53
